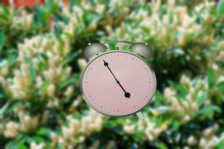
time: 4:55
